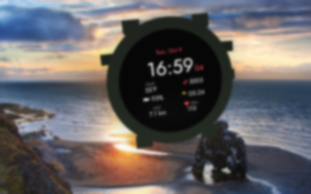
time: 16:59
